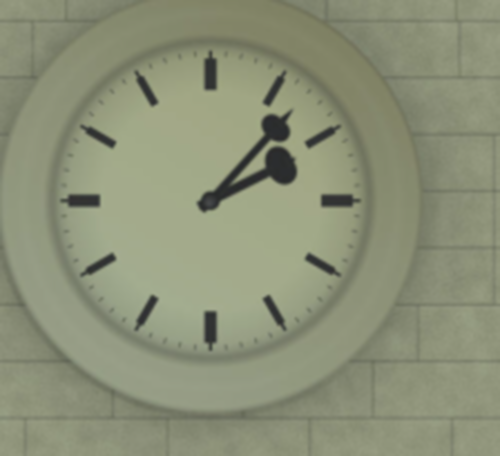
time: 2:07
